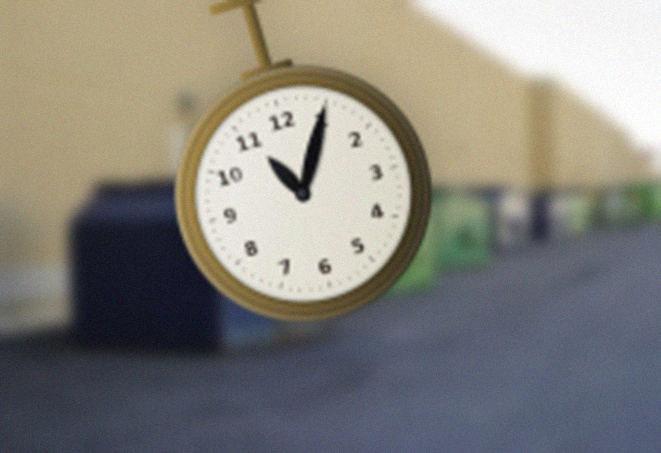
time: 11:05
